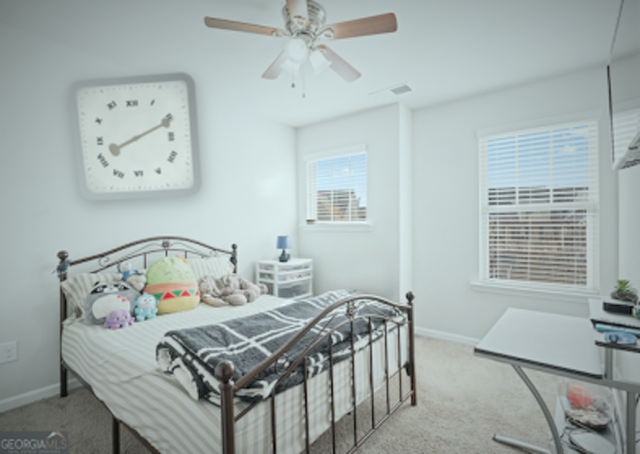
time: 8:11
